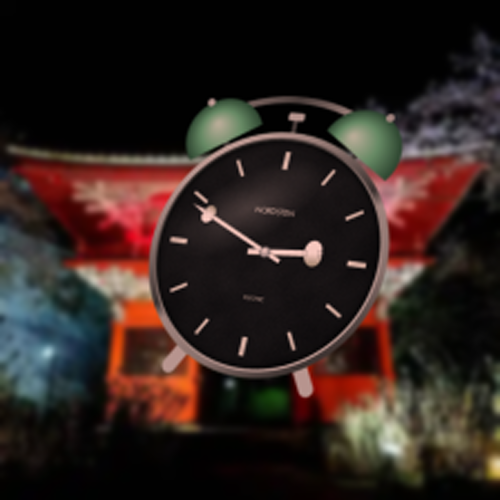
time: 2:49
